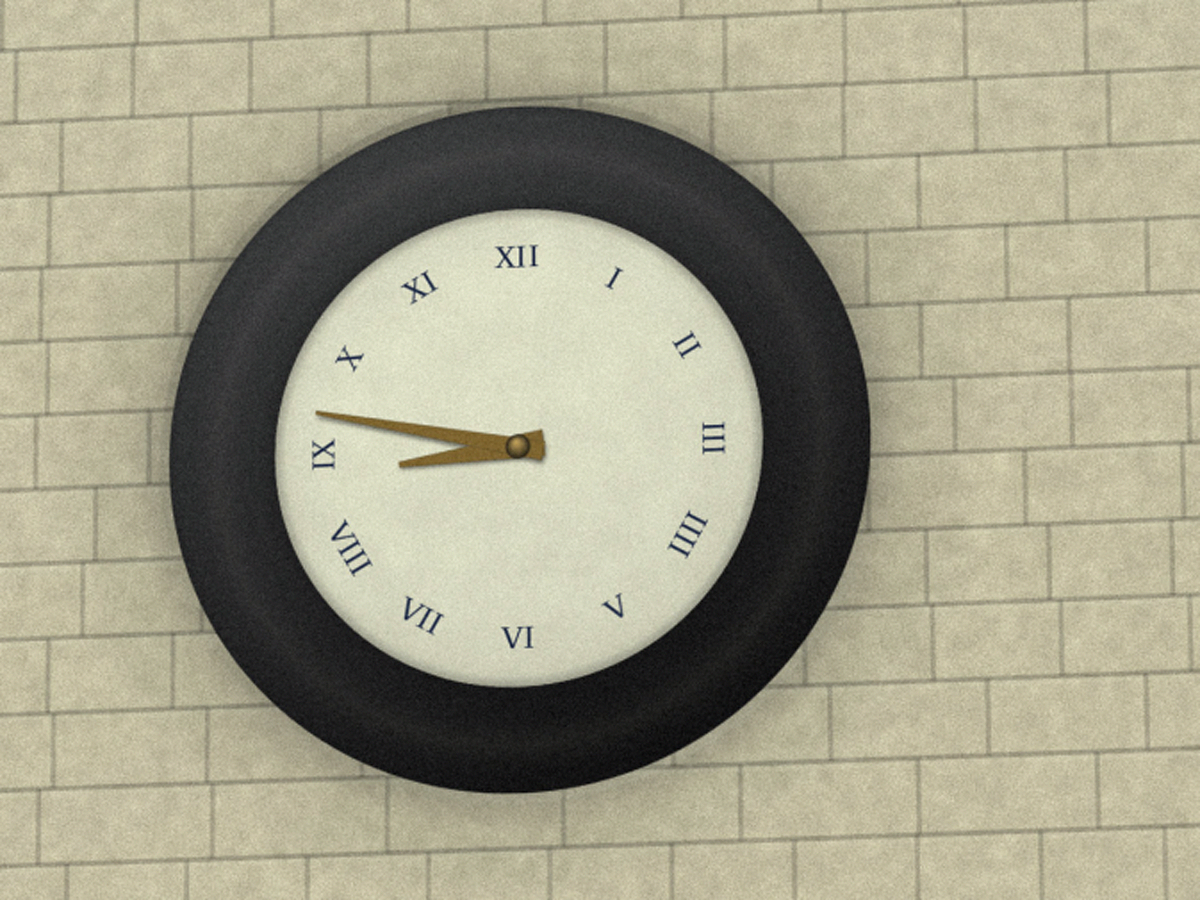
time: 8:47
